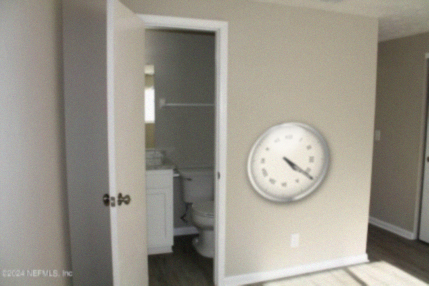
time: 4:21
